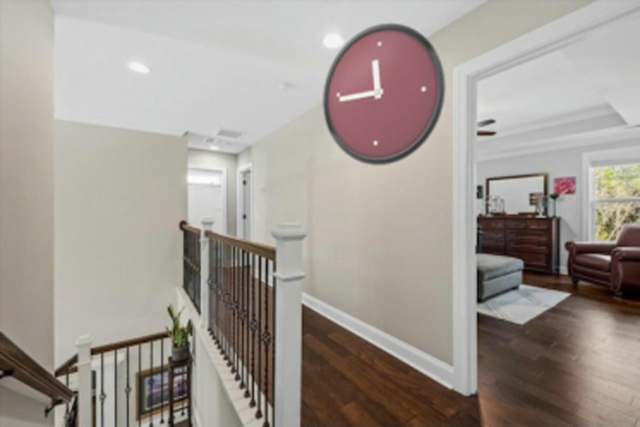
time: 11:44
